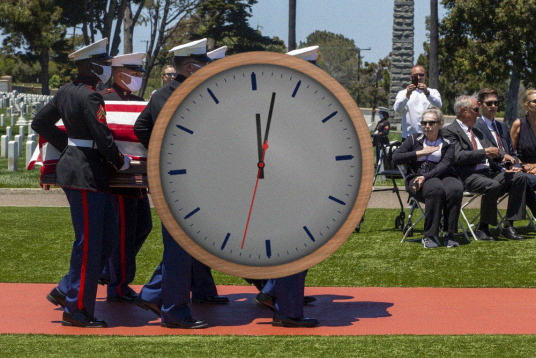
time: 12:02:33
